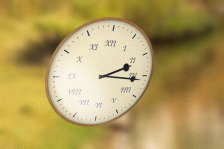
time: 2:16
